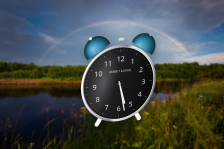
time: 5:28
